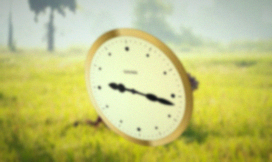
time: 9:17
